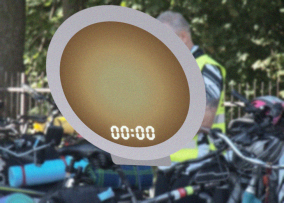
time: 0:00
